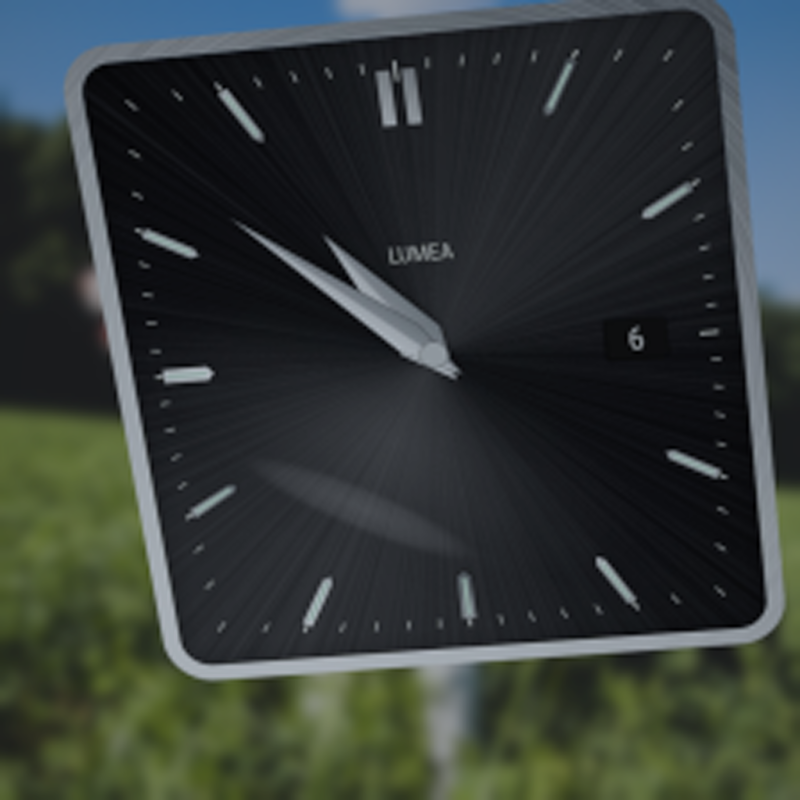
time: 10:52
